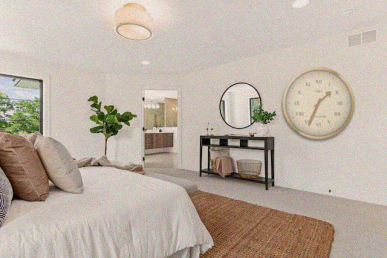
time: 1:34
